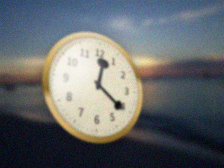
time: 12:21
